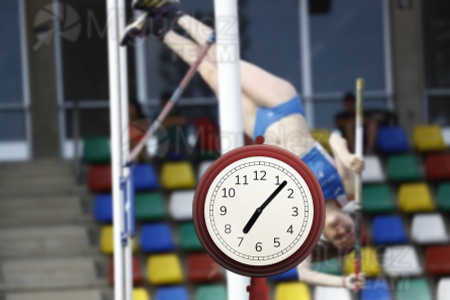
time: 7:07
